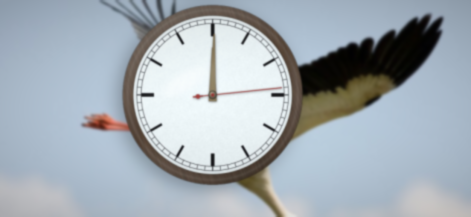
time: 12:00:14
